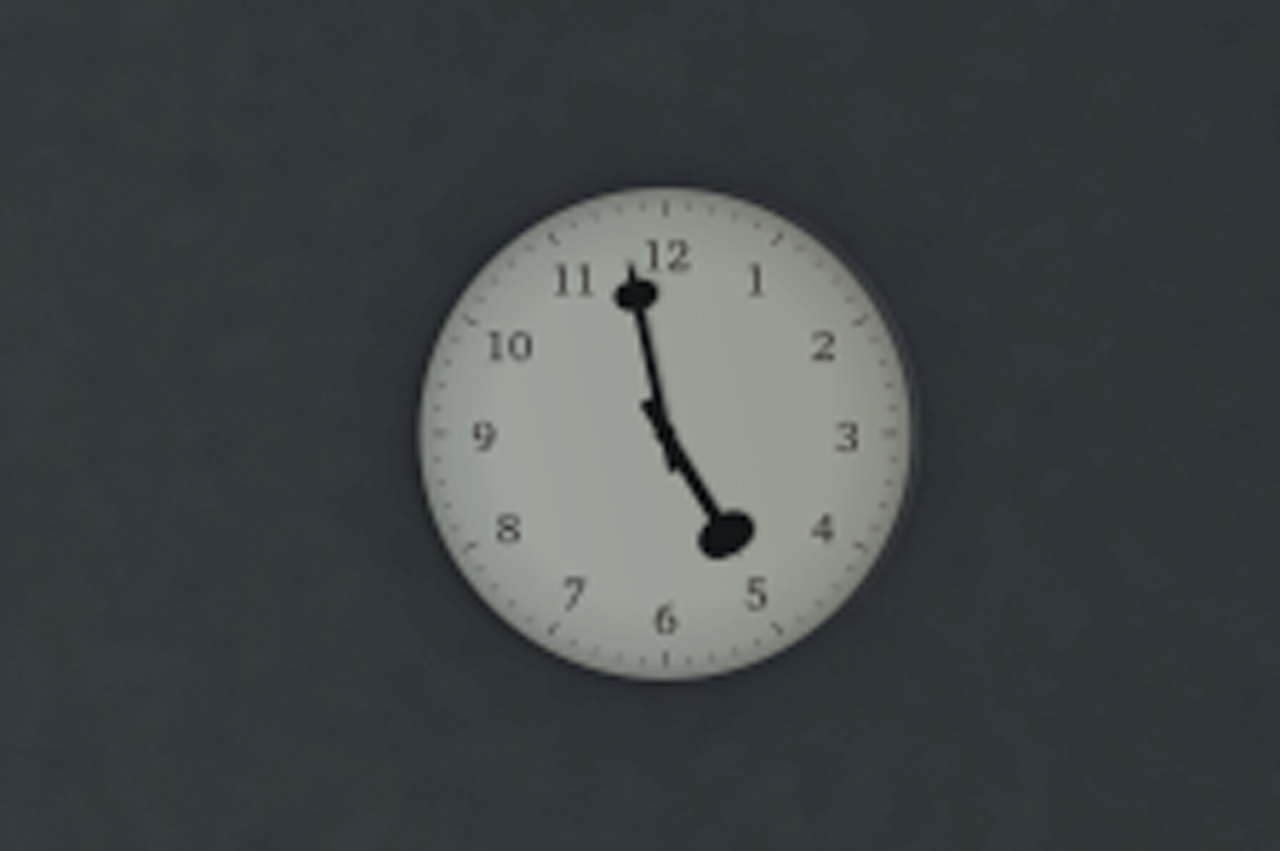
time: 4:58
